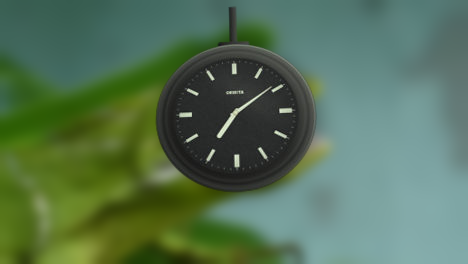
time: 7:09
